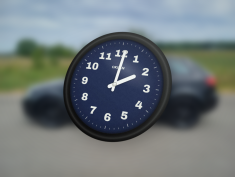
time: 2:01
